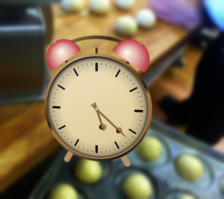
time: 5:22
